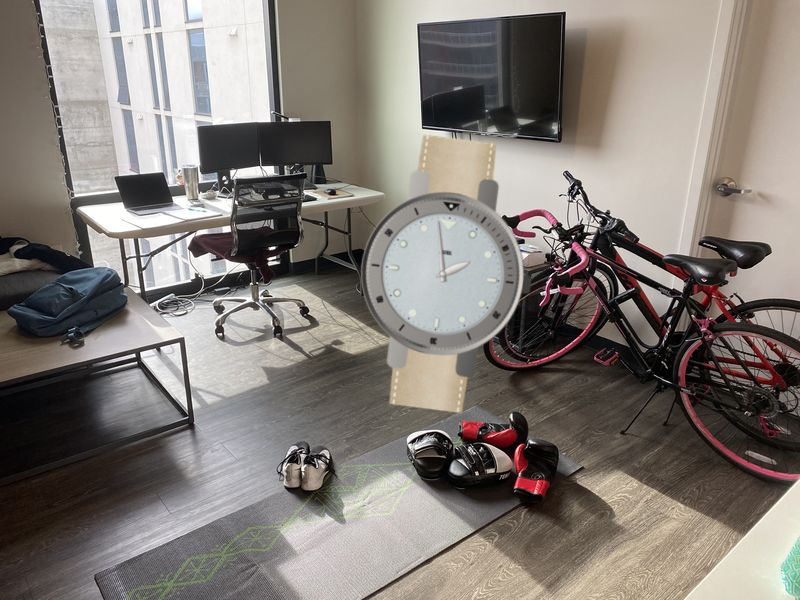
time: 1:58
